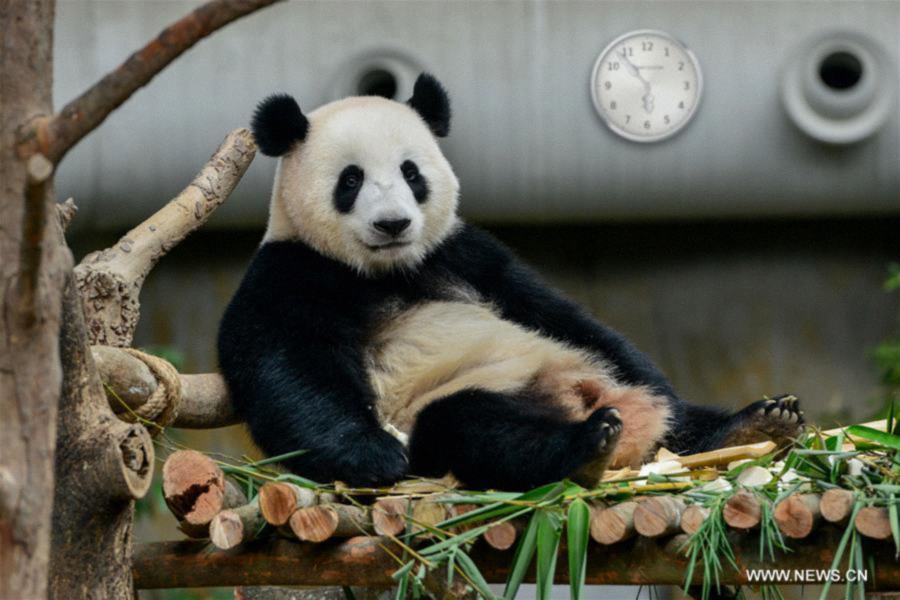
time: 5:53
